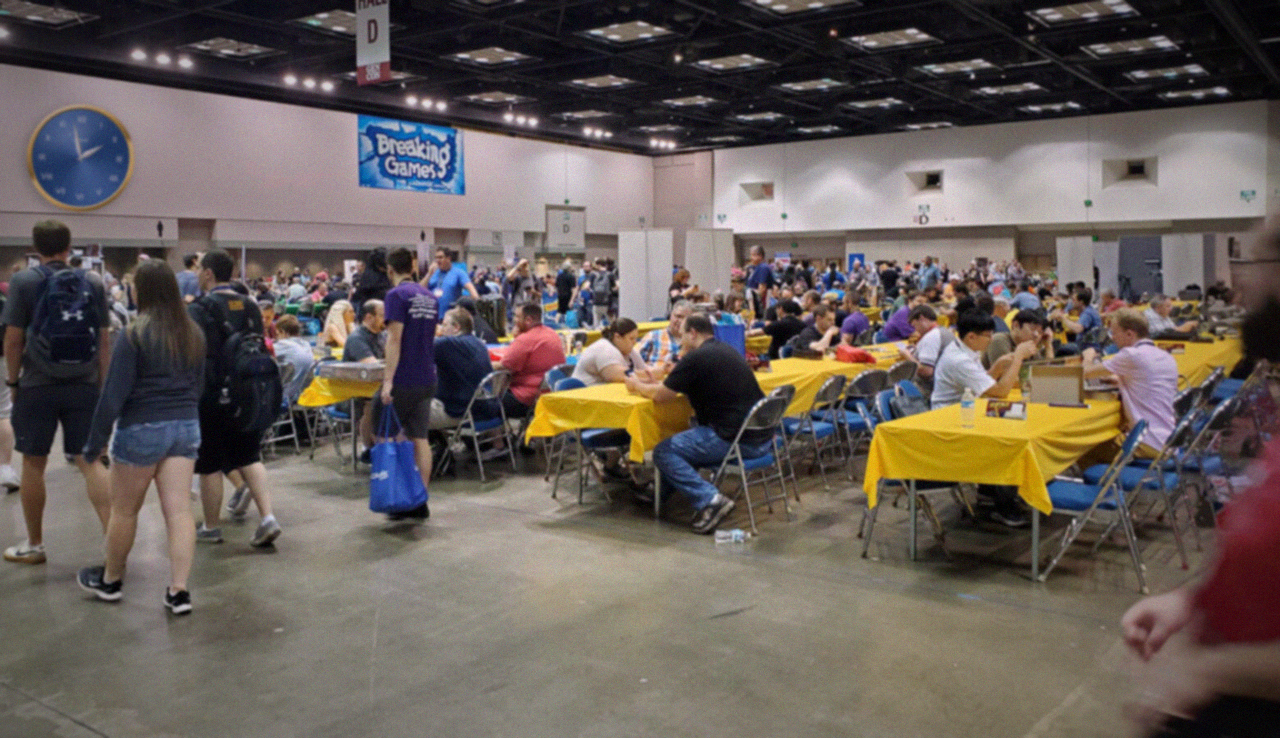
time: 1:58
